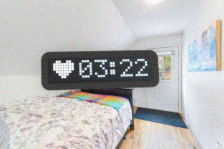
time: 3:22
